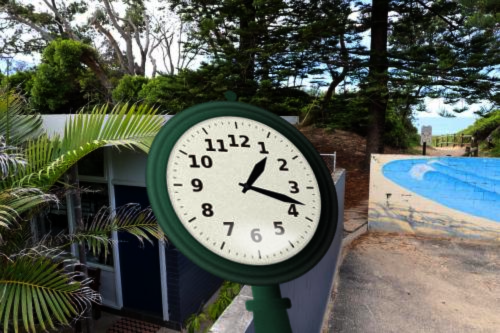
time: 1:18
